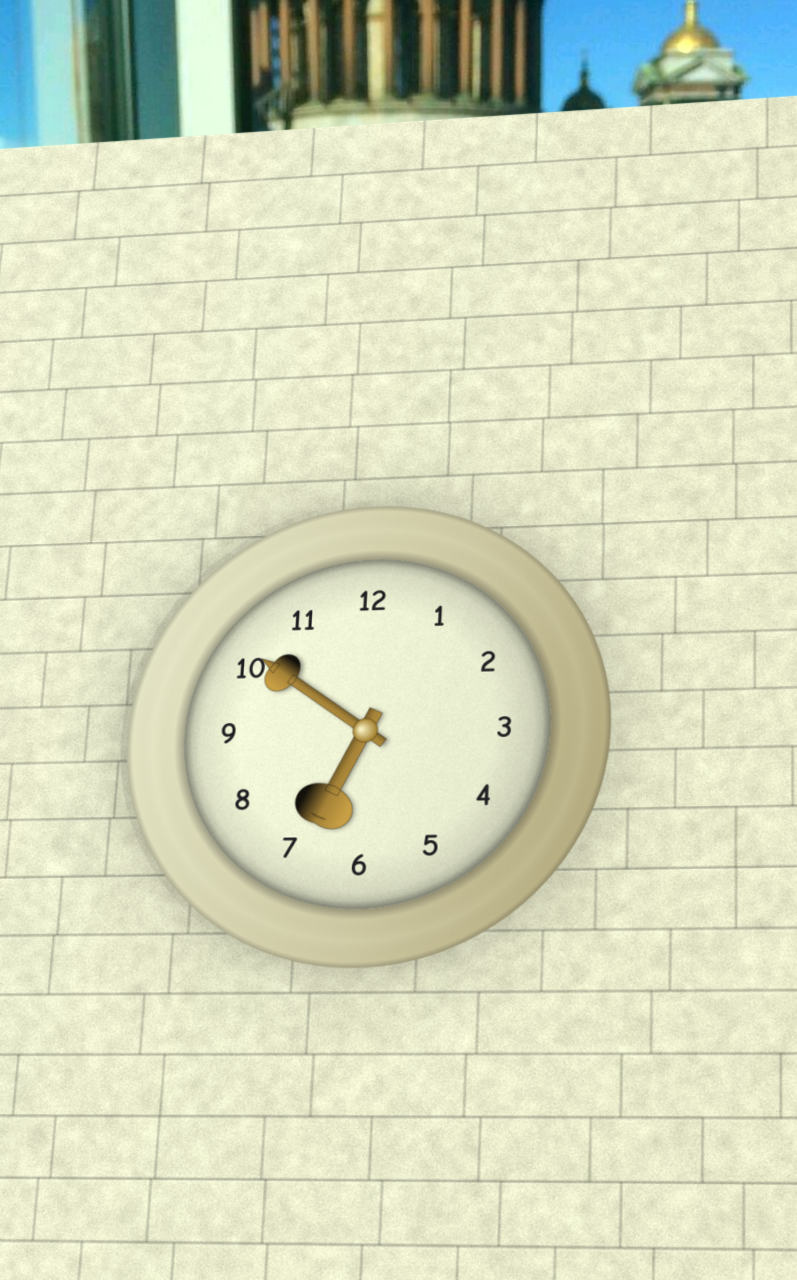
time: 6:51
